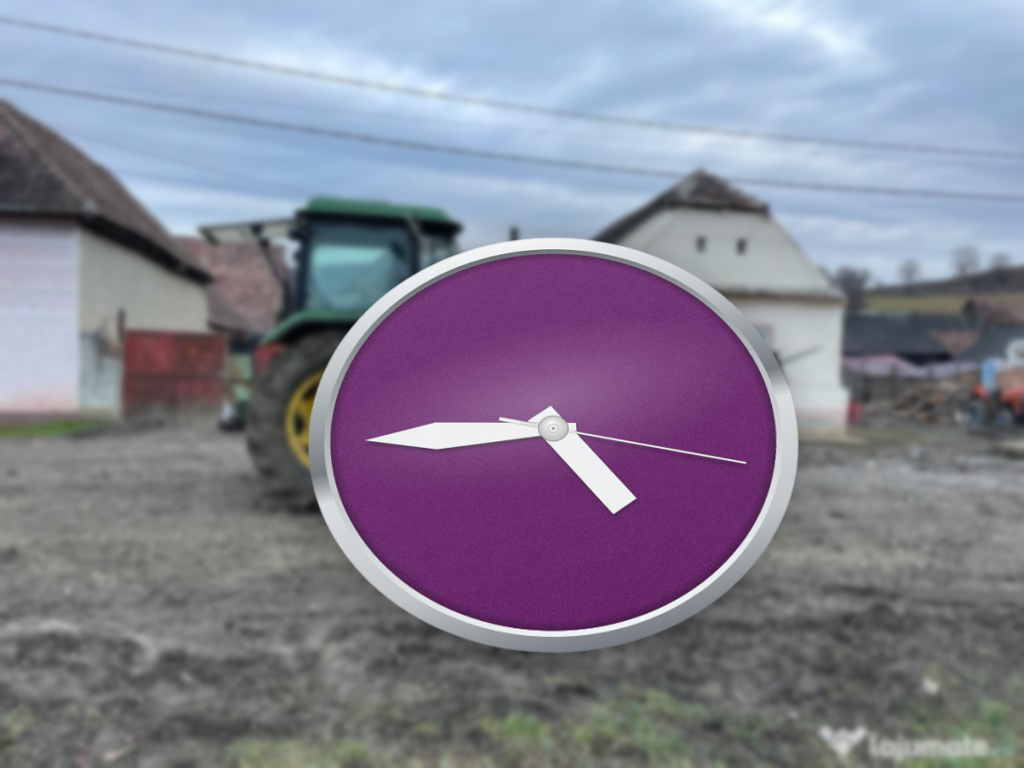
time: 4:44:17
